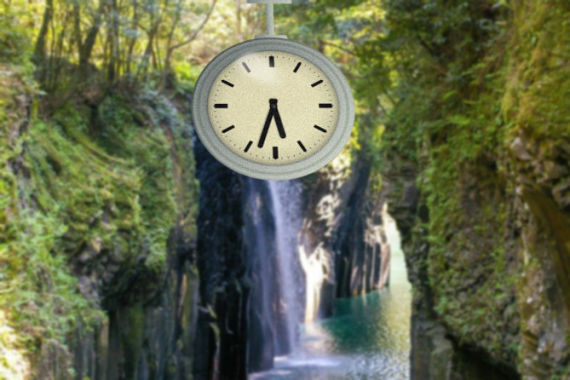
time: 5:33
